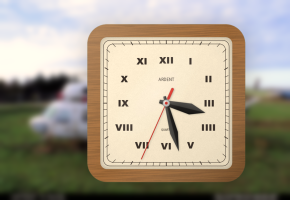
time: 3:27:34
